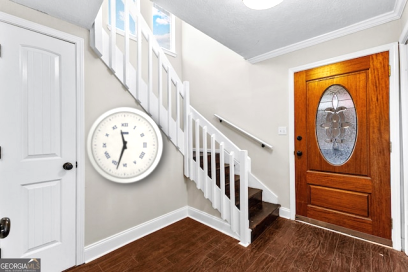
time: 11:33
